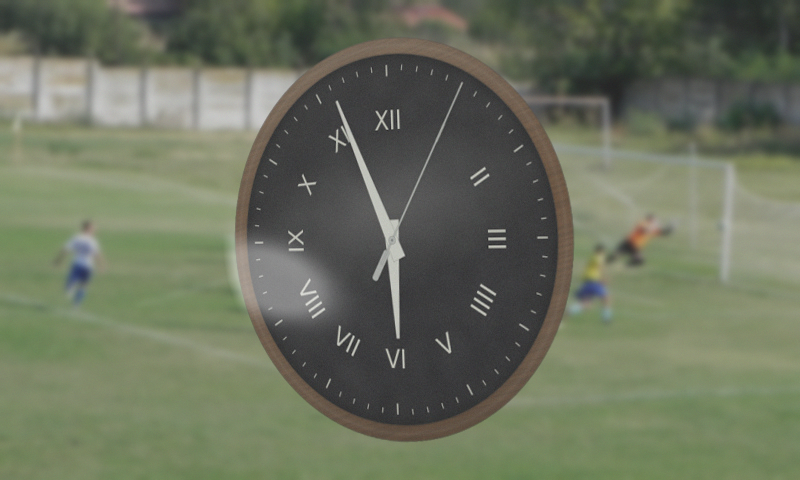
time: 5:56:05
